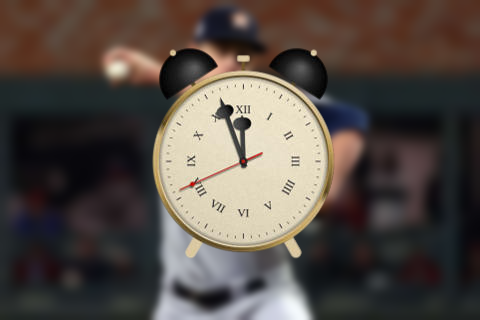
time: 11:56:41
